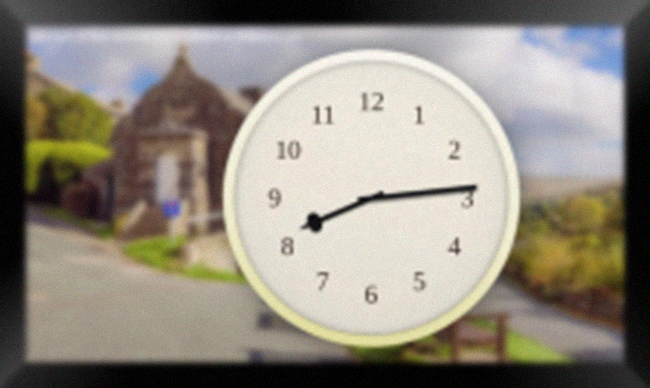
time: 8:14
